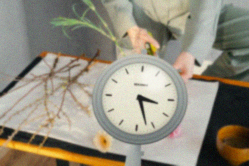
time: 3:27
